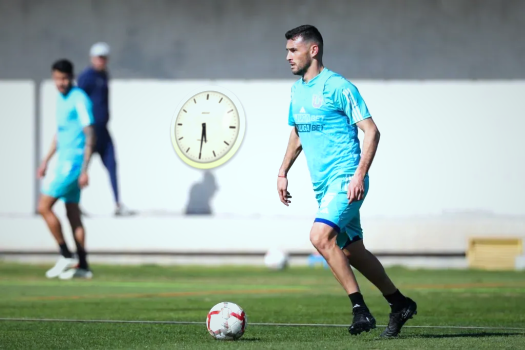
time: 5:30
